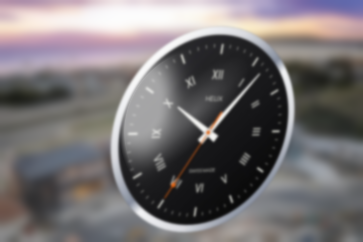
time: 10:06:35
